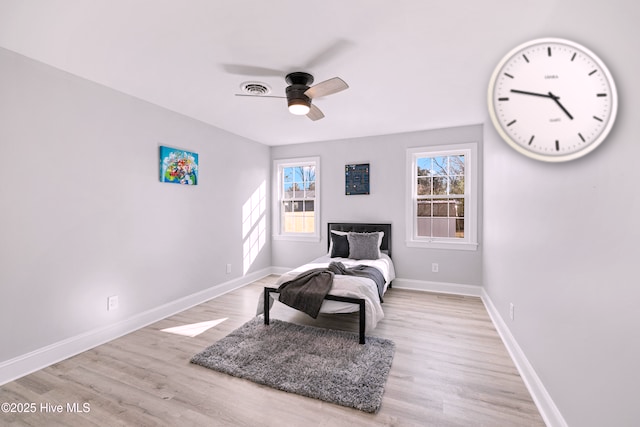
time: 4:47
